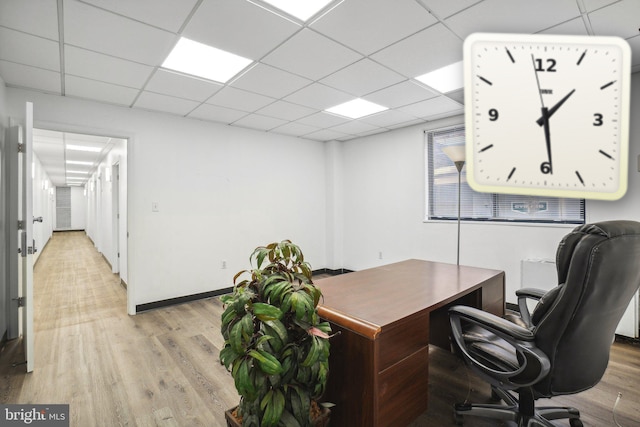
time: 1:28:58
